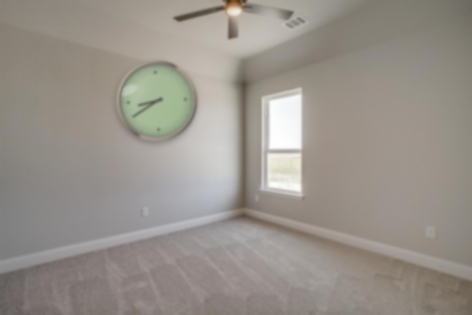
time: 8:40
